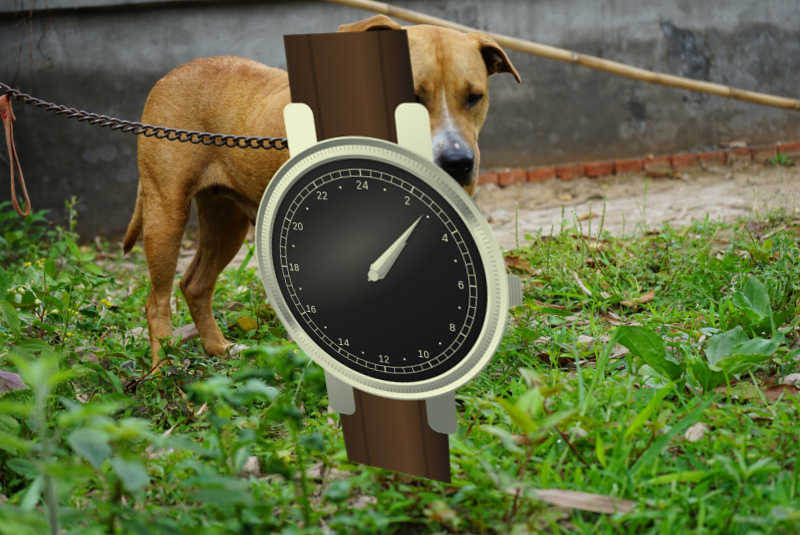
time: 3:07
